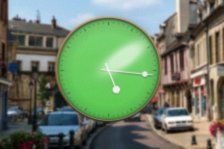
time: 5:16
